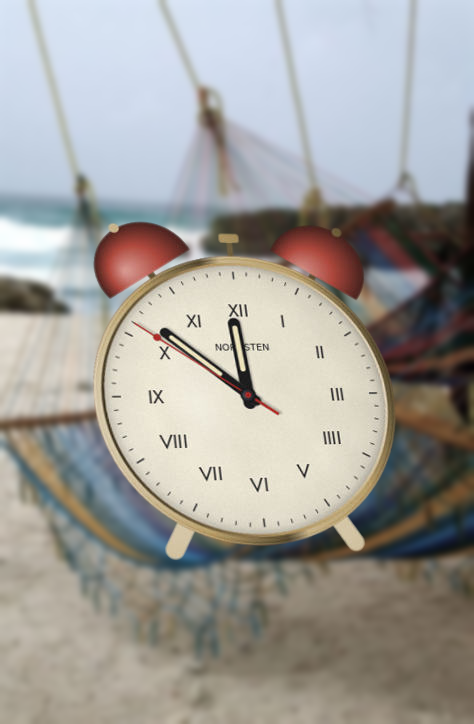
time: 11:51:51
